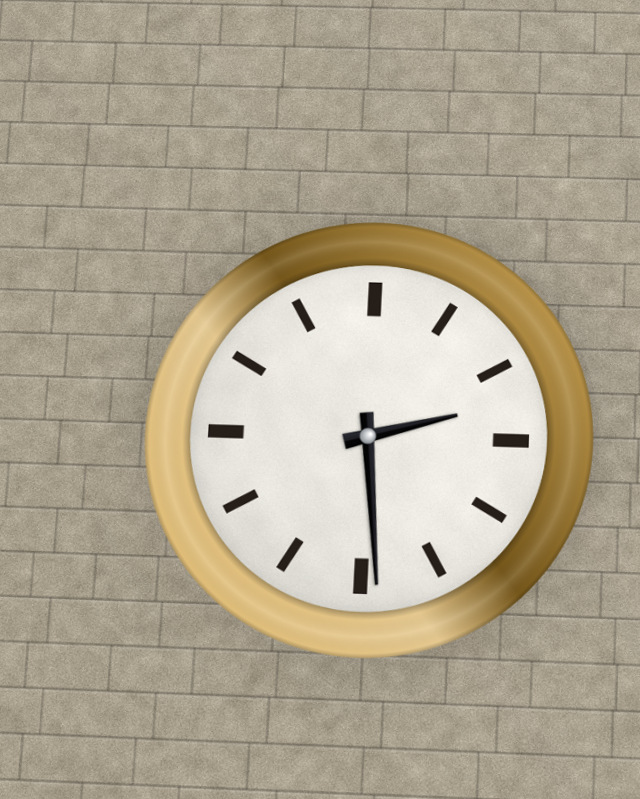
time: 2:29
